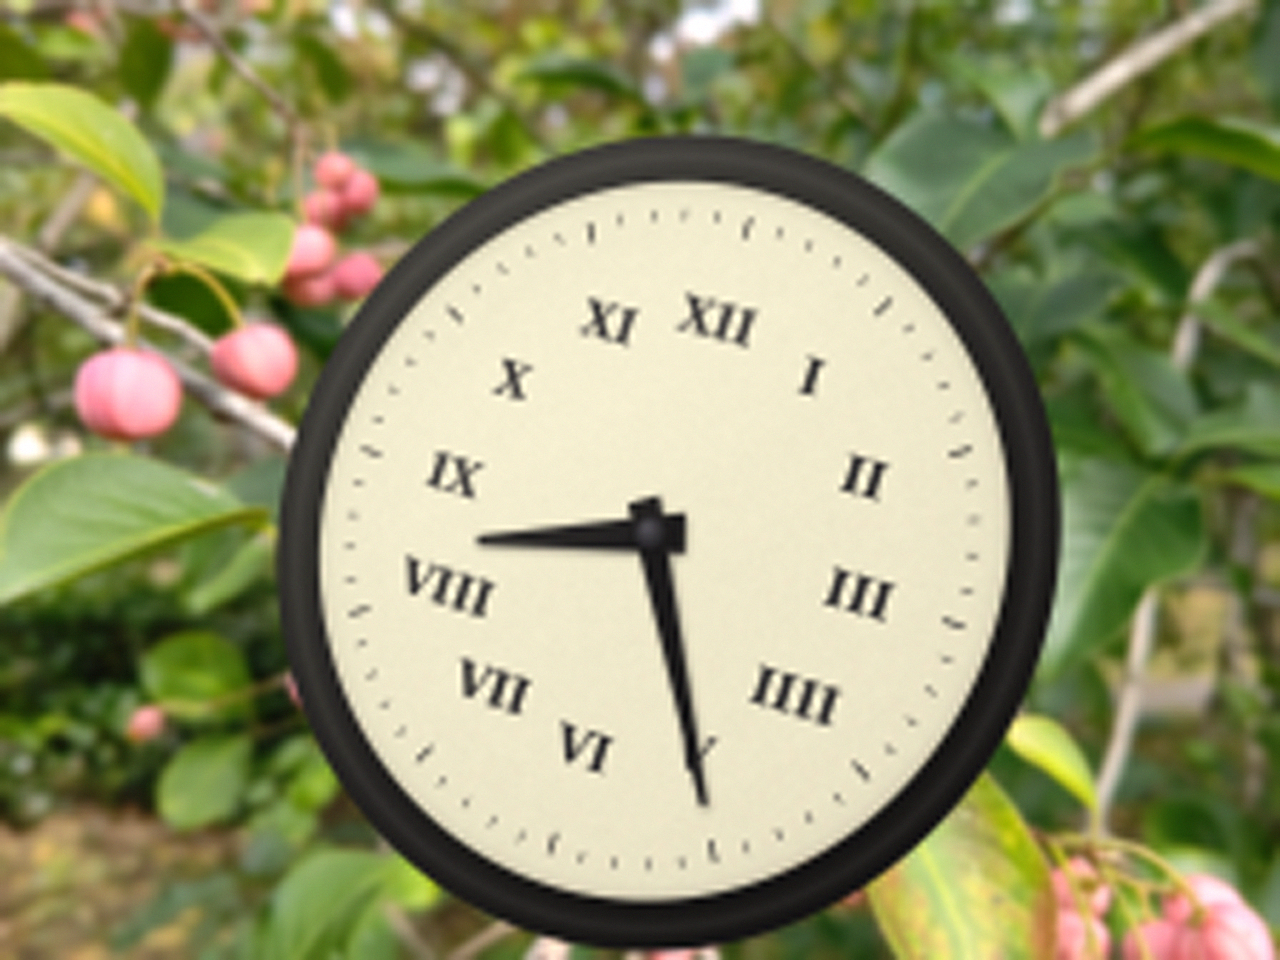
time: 8:25
